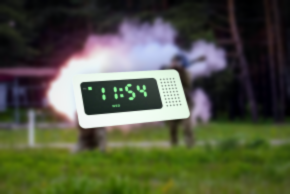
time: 11:54
